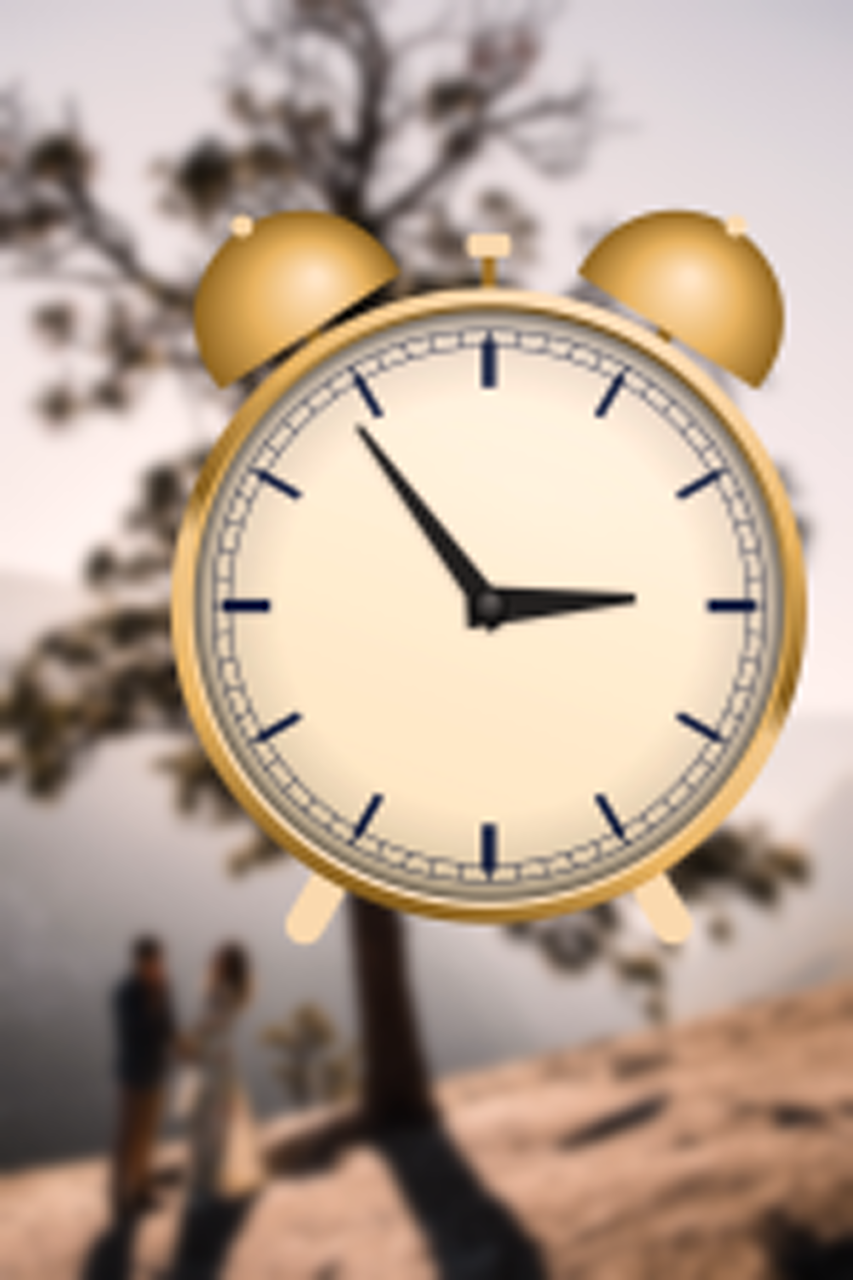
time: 2:54
